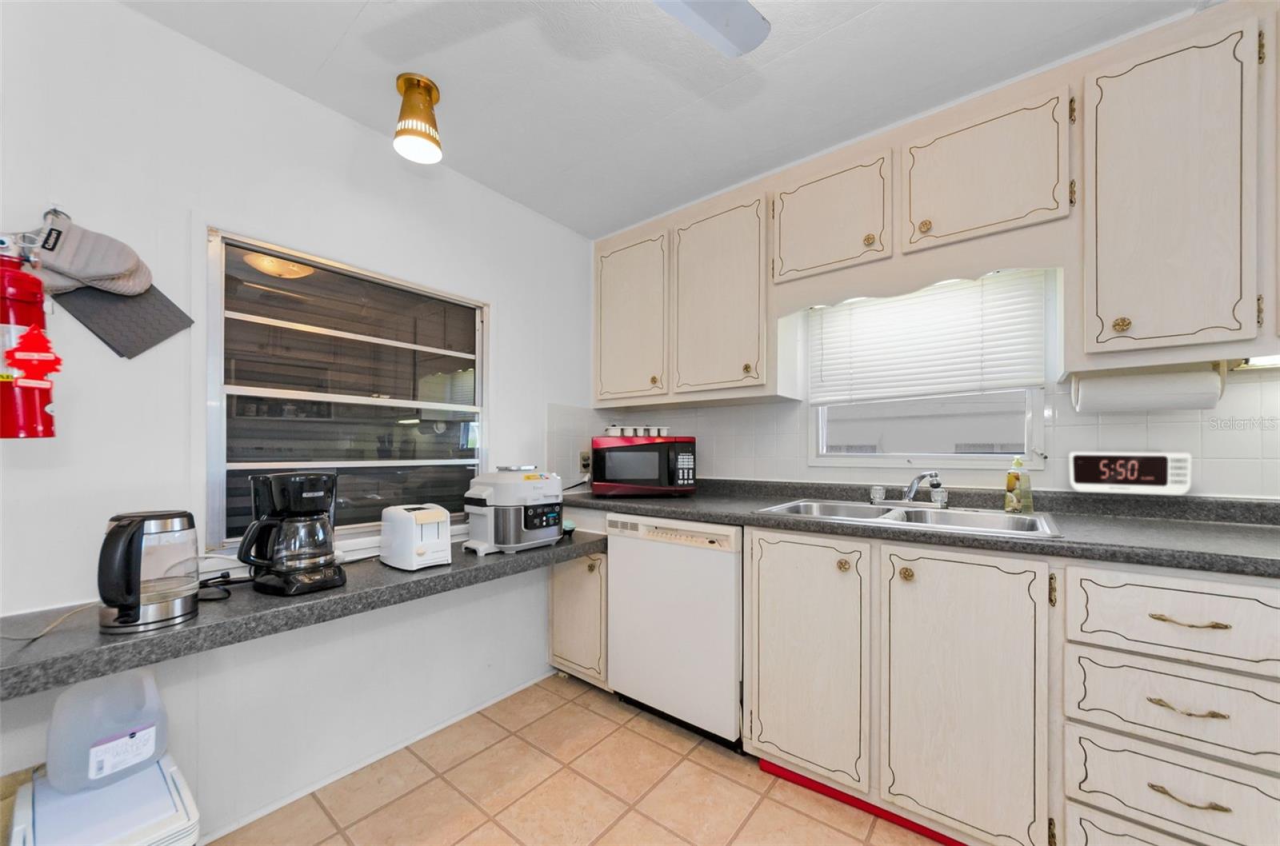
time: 5:50
